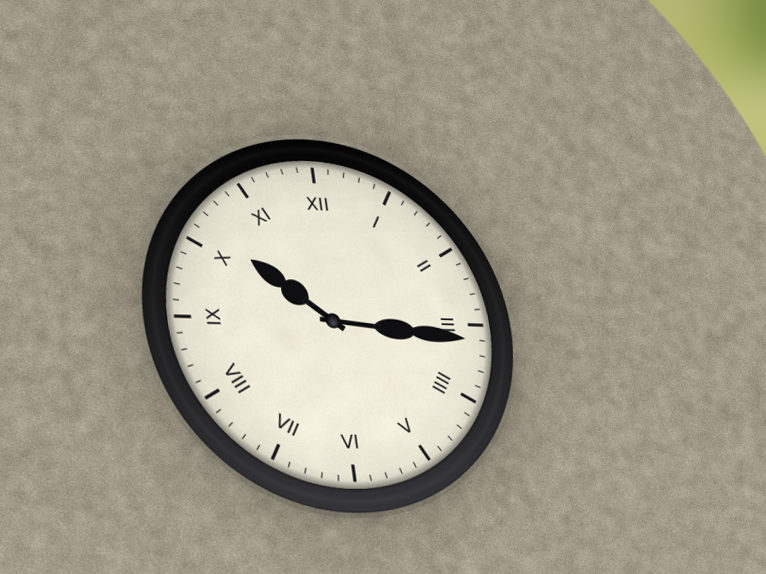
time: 10:16
